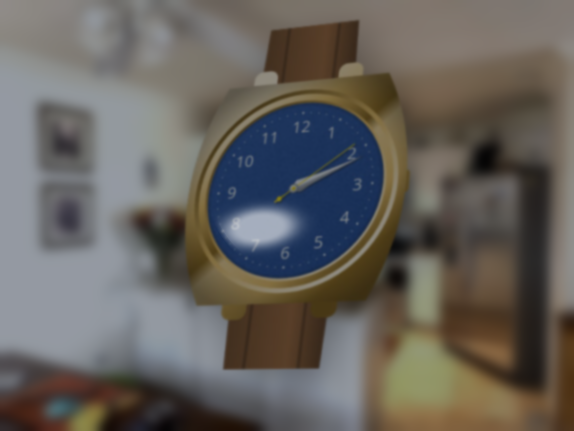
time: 2:11:09
